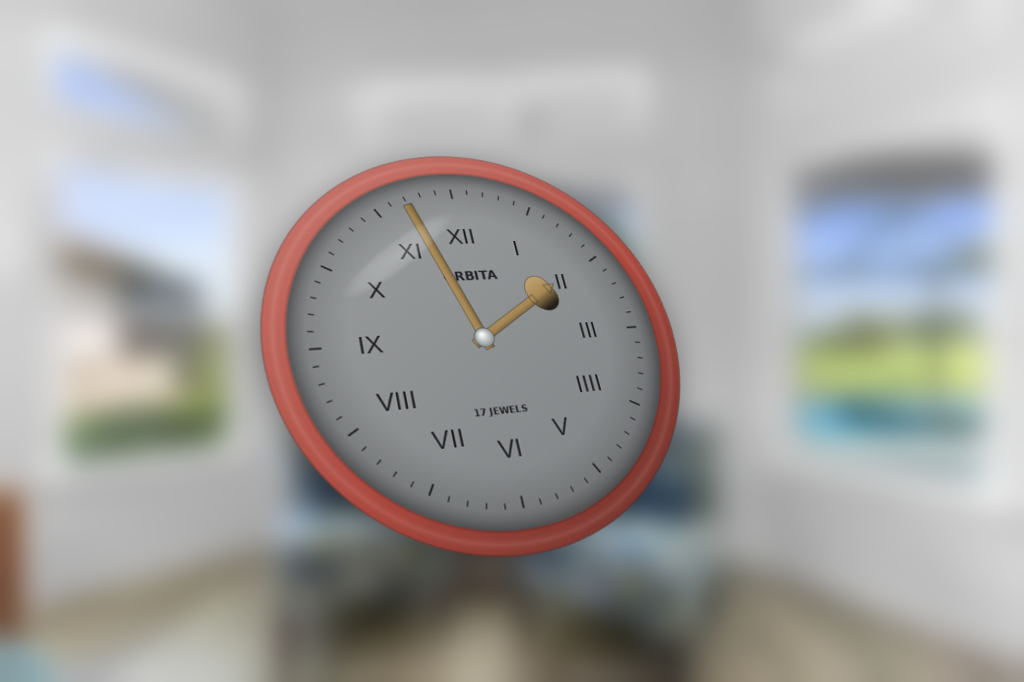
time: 1:57
